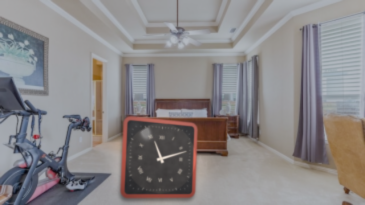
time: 11:12
